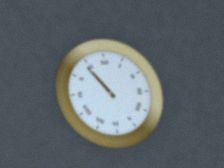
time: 10:54
